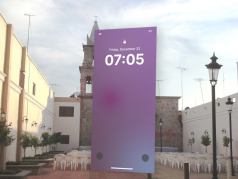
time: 7:05
